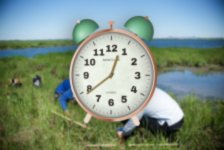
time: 12:39
